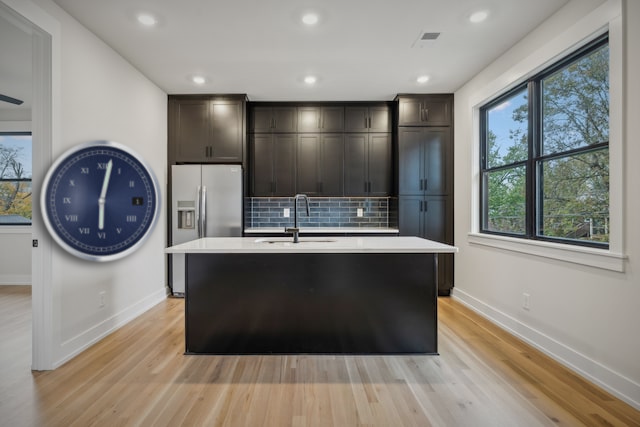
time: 6:02
